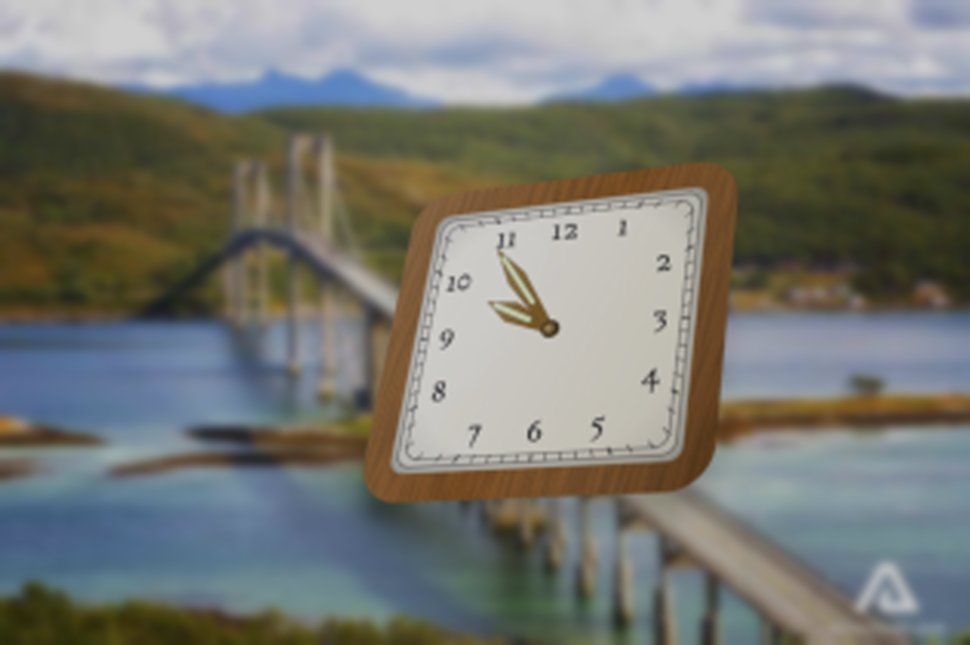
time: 9:54
